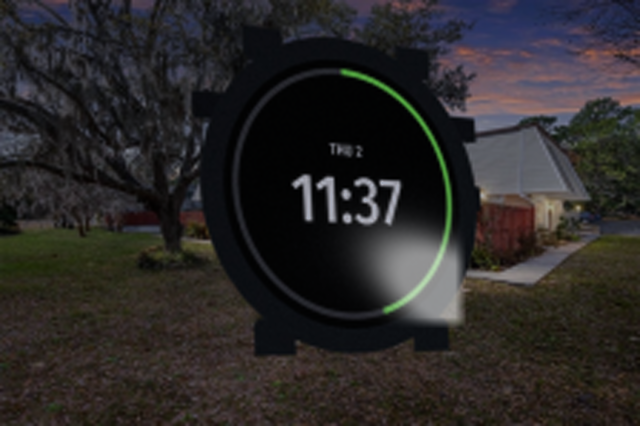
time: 11:37
